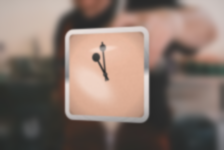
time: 10:59
